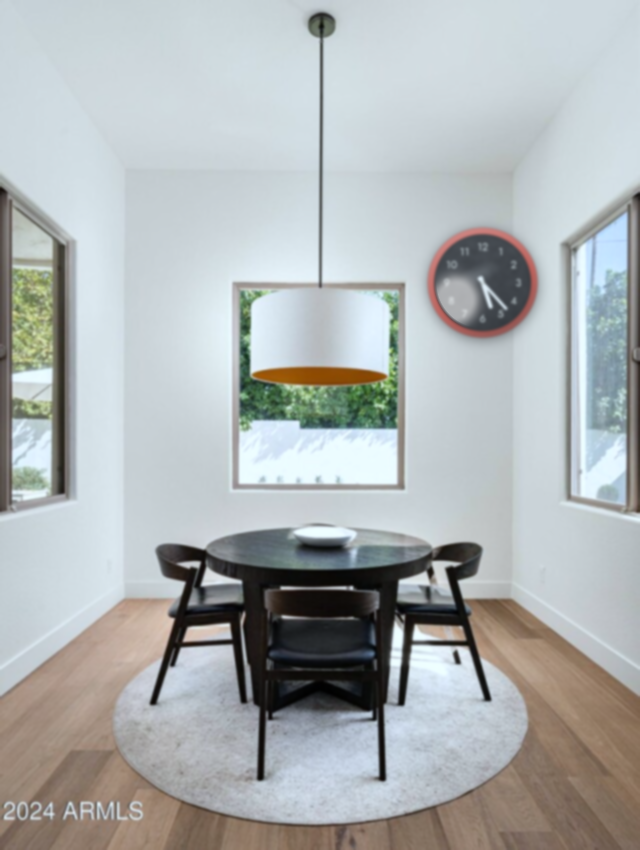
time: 5:23
